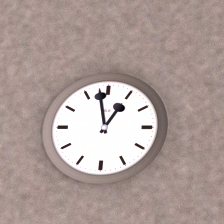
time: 12:58
